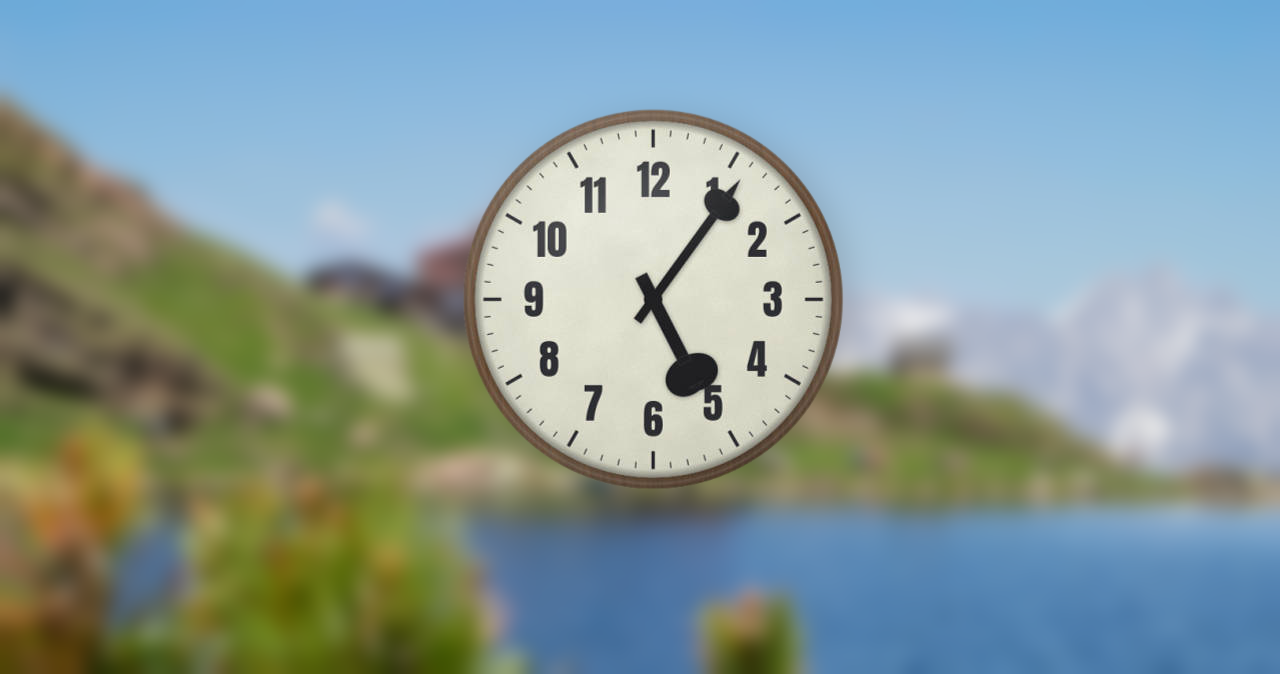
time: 5:06
